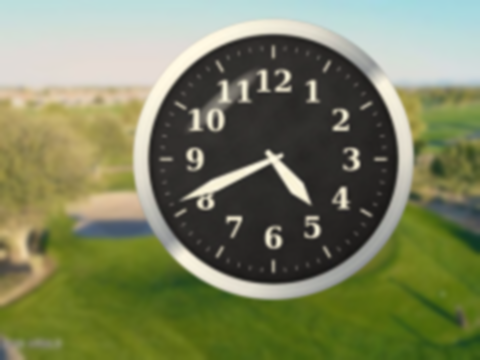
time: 4:41
